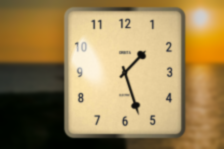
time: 1:27
